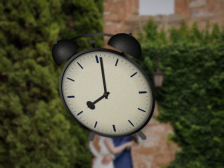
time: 8:01
